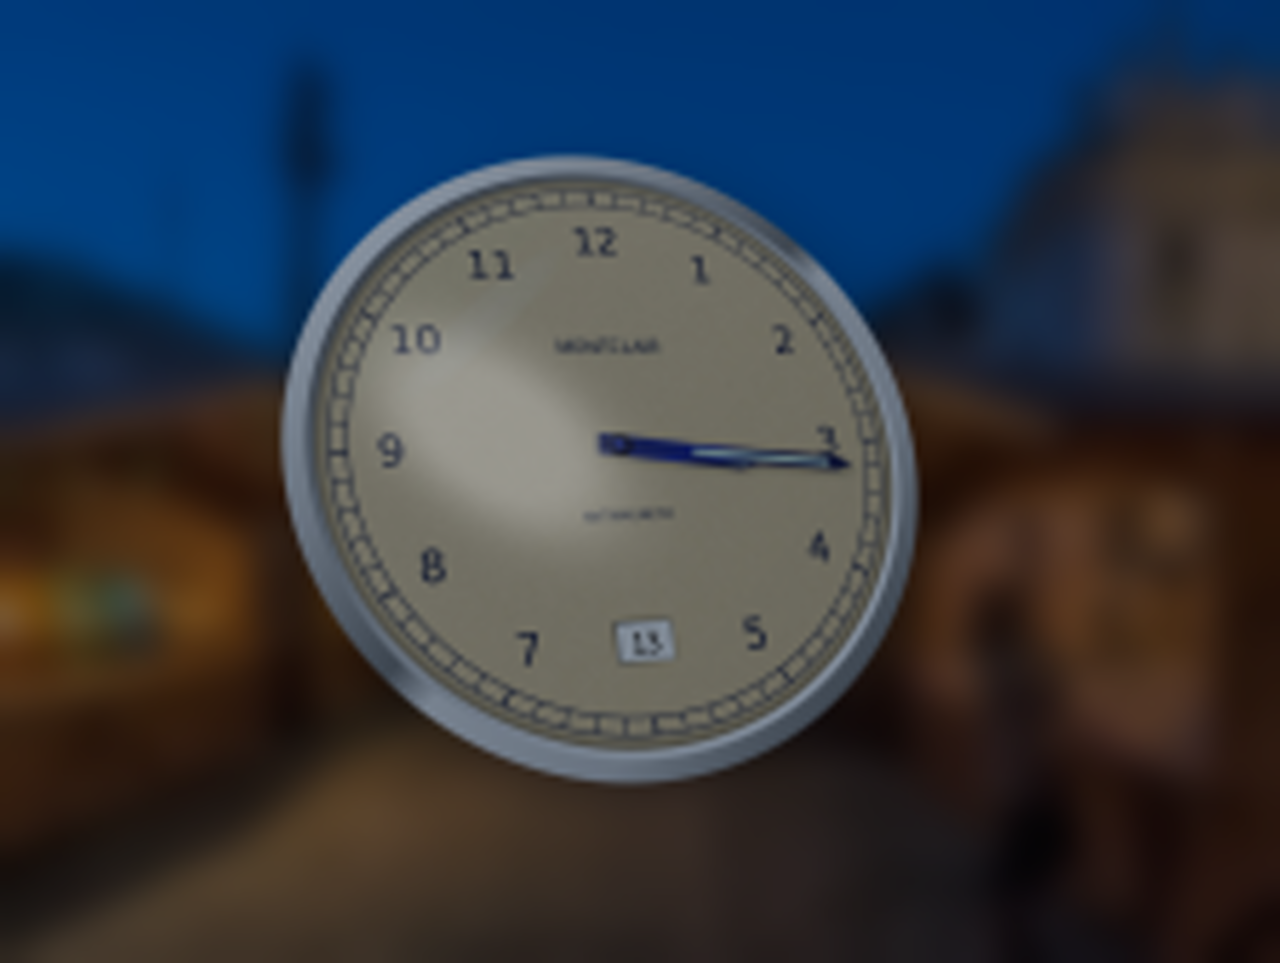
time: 3:16
